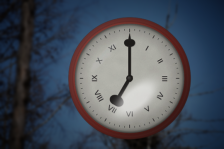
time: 7:00
